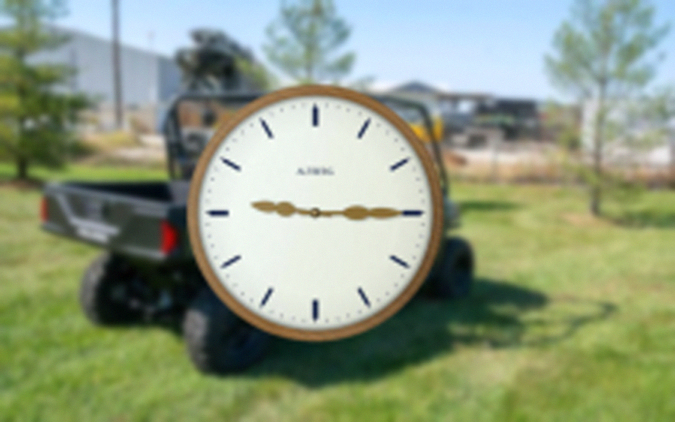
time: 9:15
